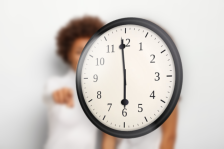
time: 5:59
